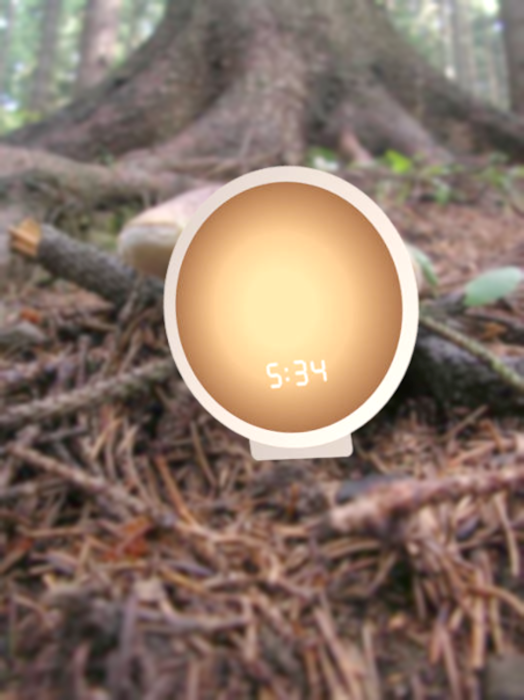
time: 5:34
